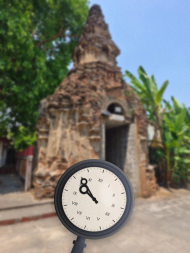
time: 9:52
